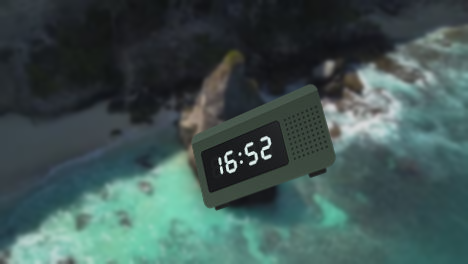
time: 16:52
